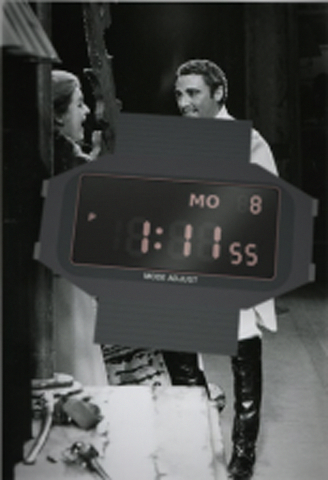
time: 1:11:55
